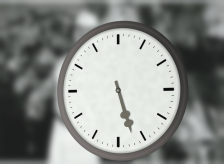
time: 5:27
